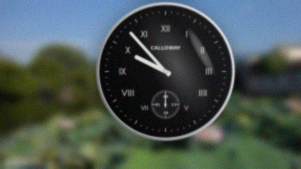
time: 9:53
